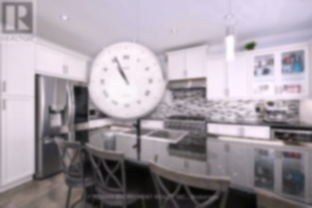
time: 10:56
